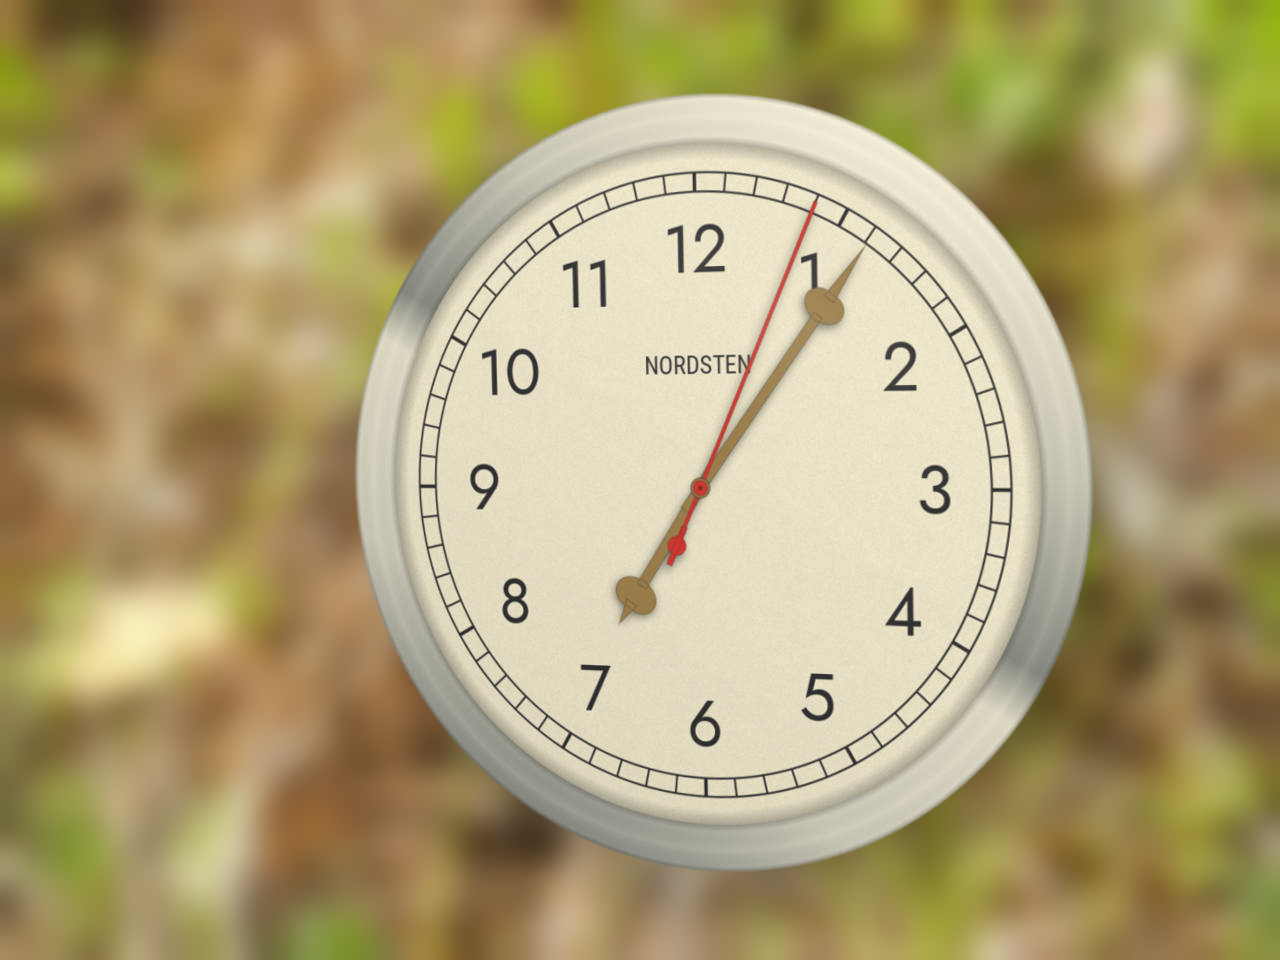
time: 7:06:04
